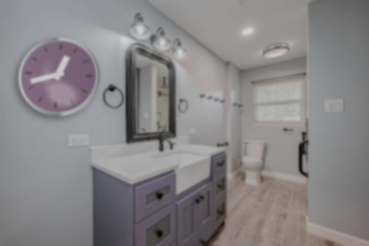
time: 12:42
